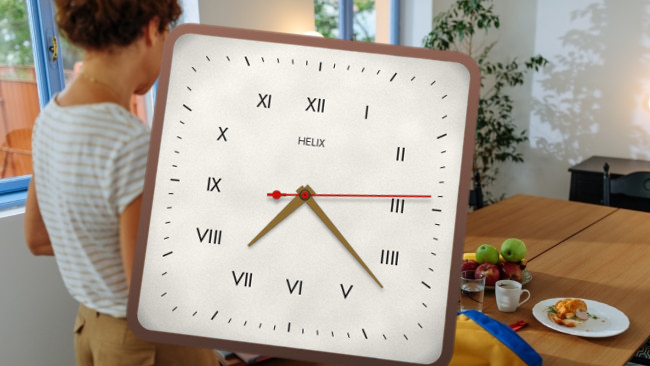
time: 7:22:14
